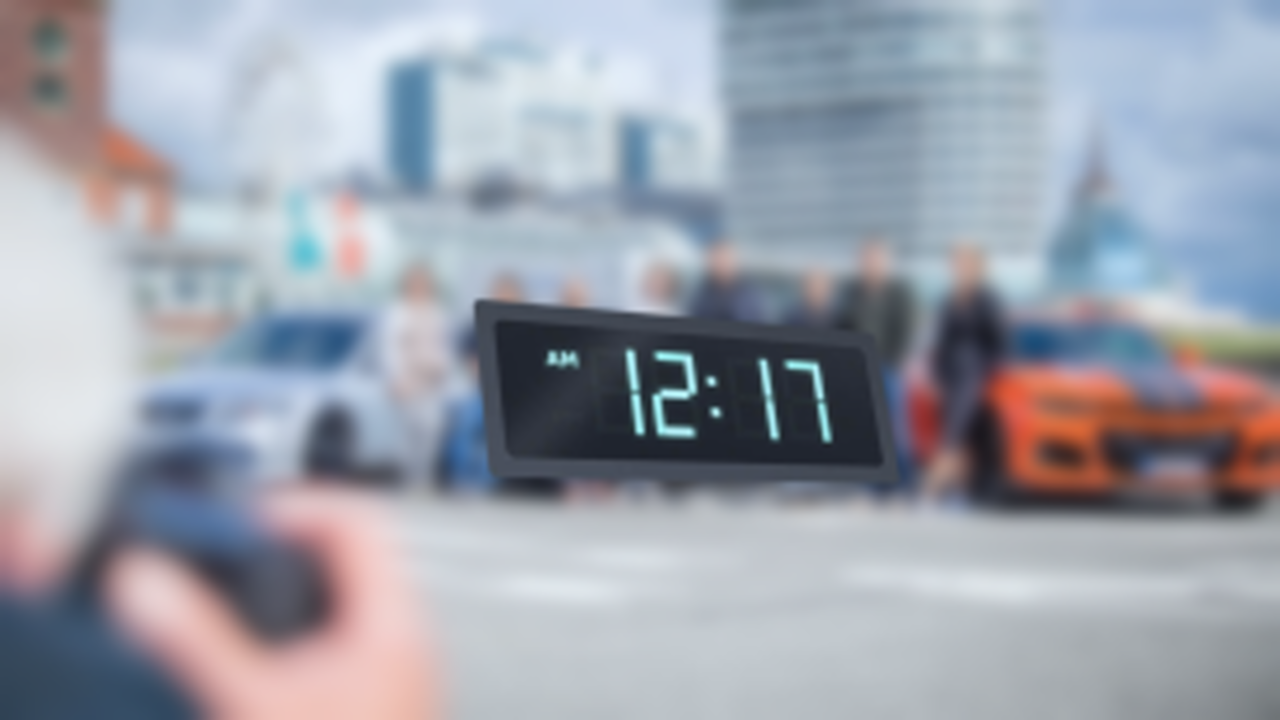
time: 12:17
